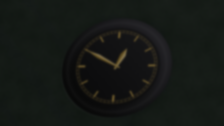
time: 12:50
